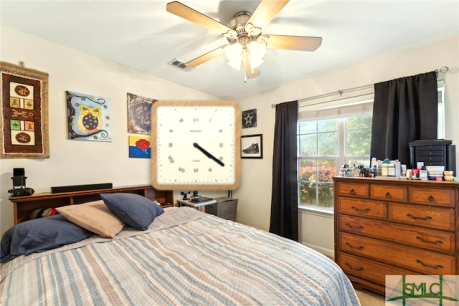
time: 4:21
